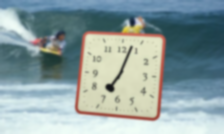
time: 7:03
